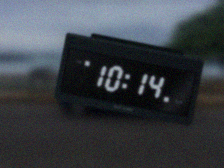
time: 10:14
